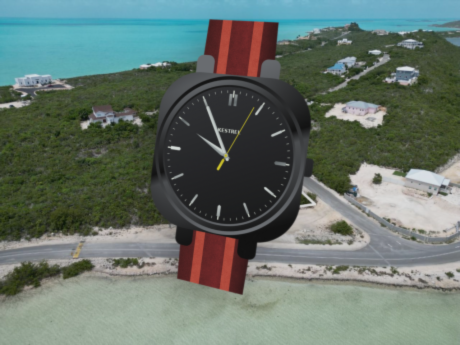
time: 9:55:04
